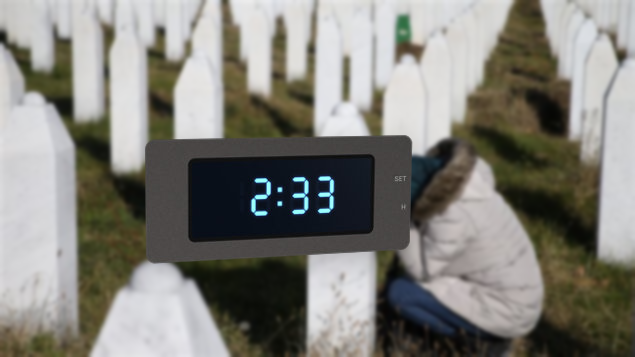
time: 2:33
